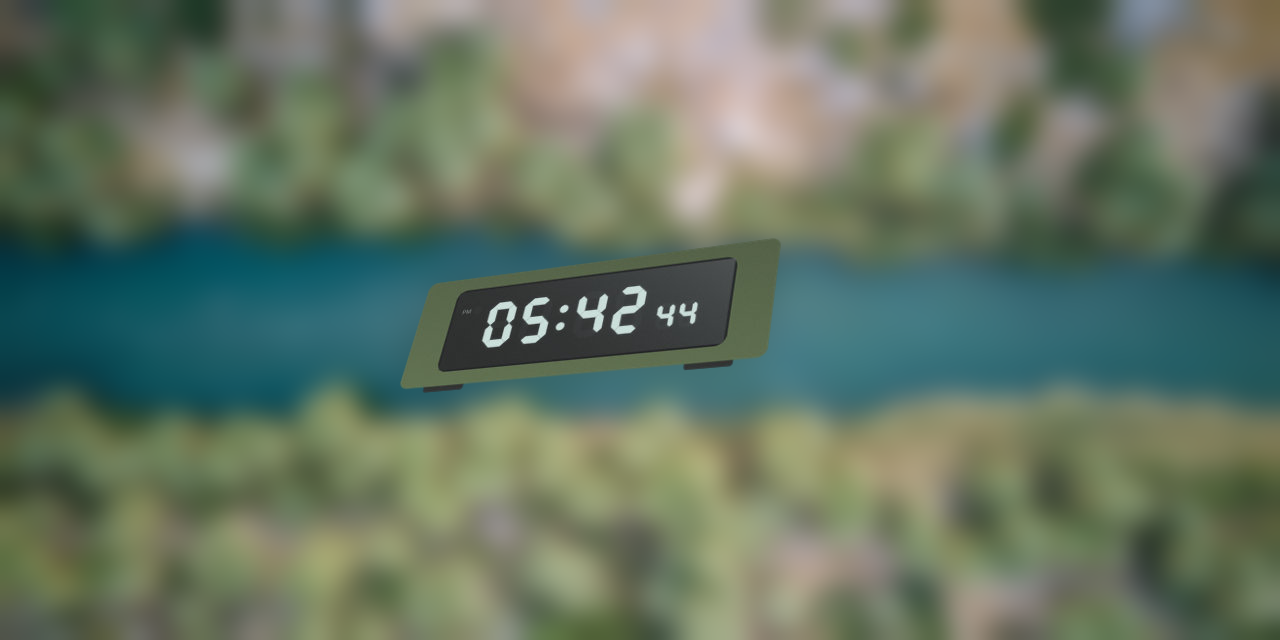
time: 5:42:44
